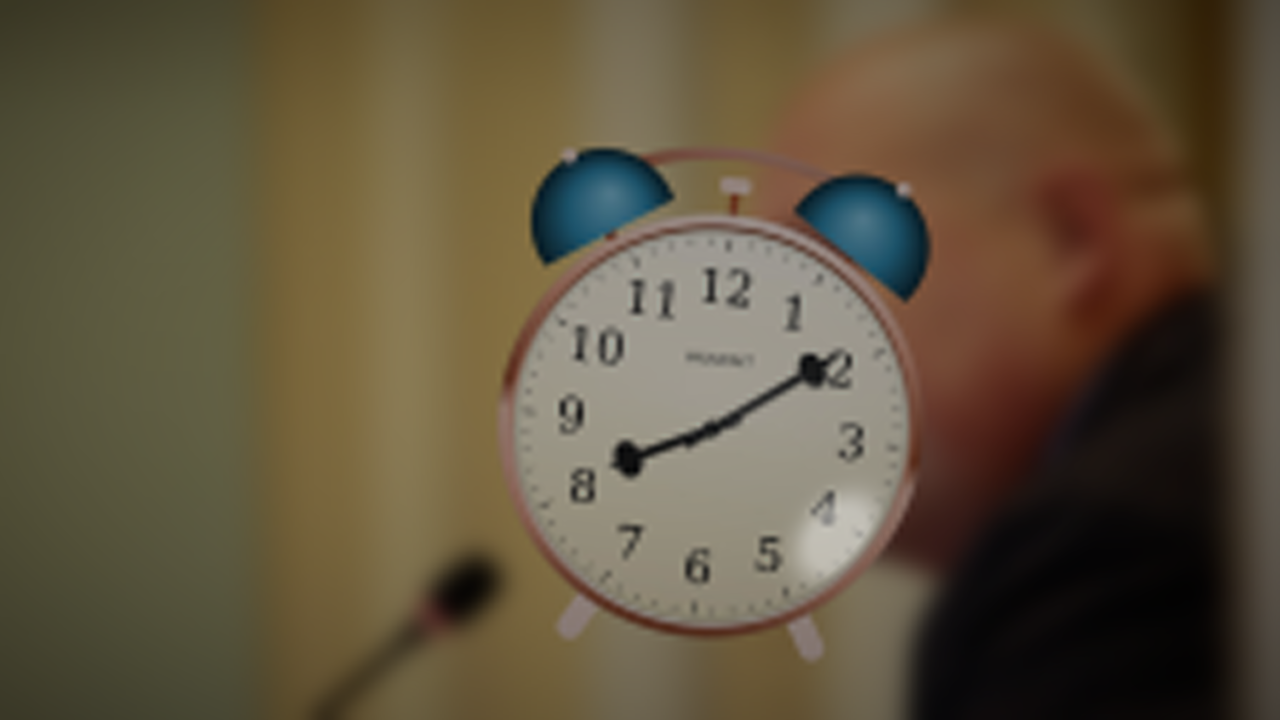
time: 8:09
